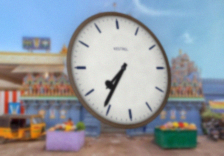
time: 7:36
